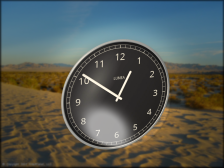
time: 12:51
